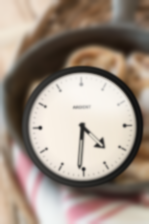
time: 4:31
